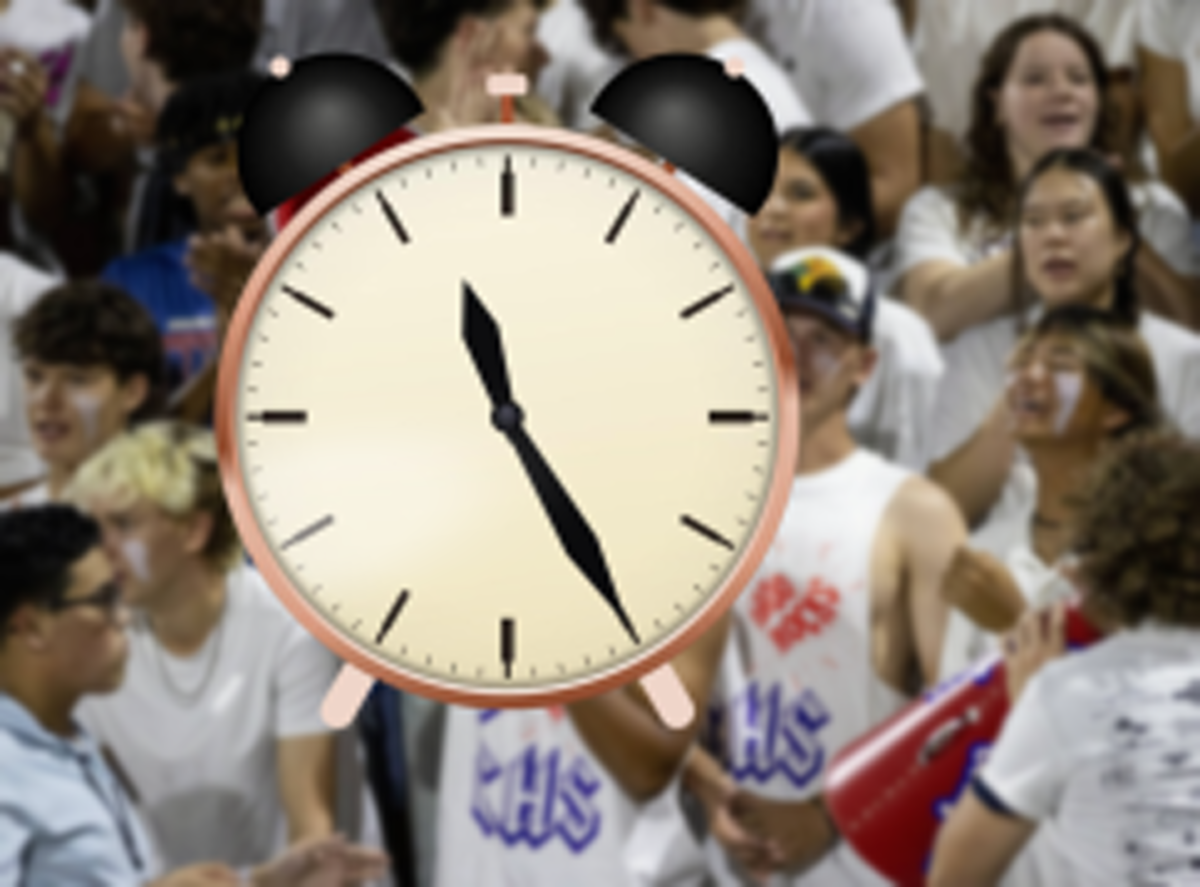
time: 11:25
